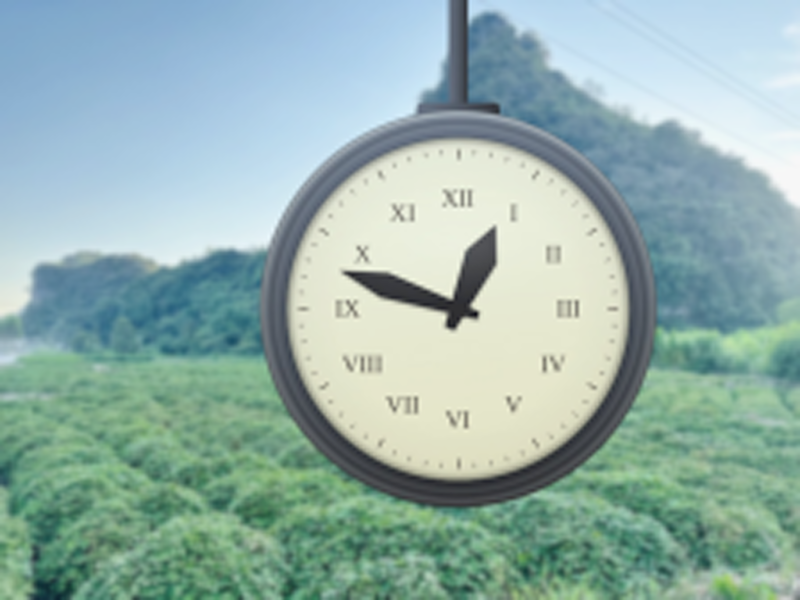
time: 12:48
